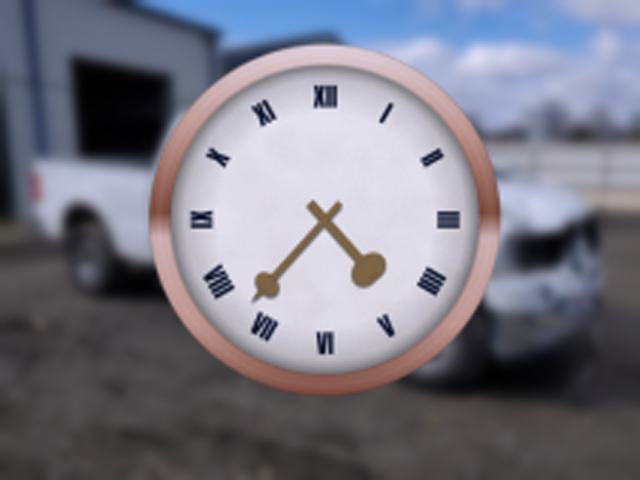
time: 4:37
